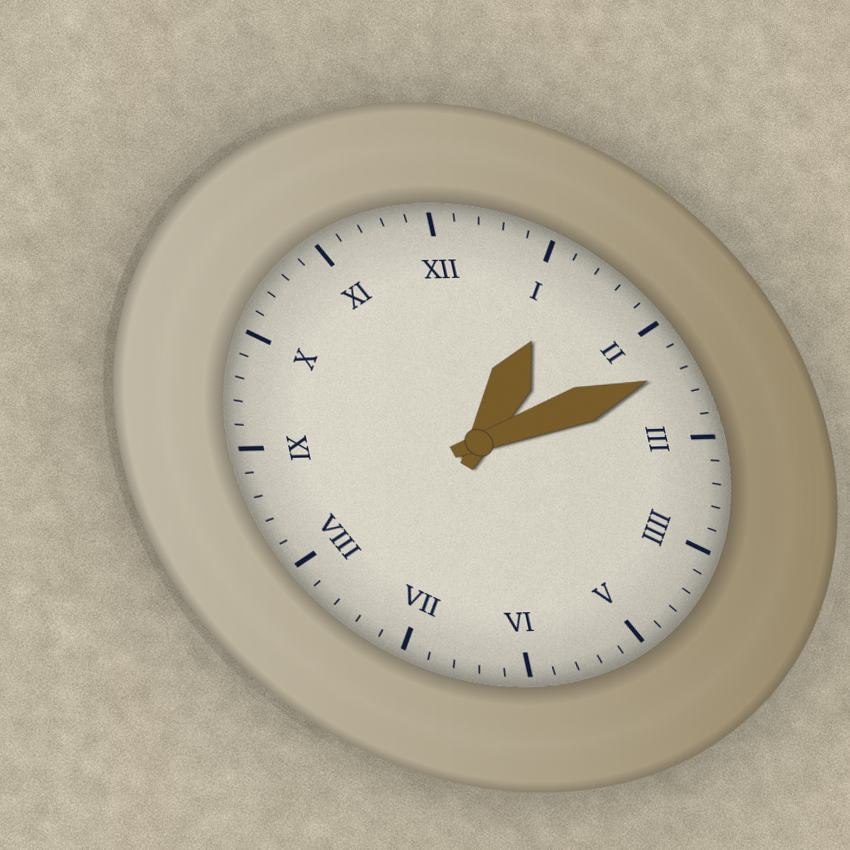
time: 1:12
